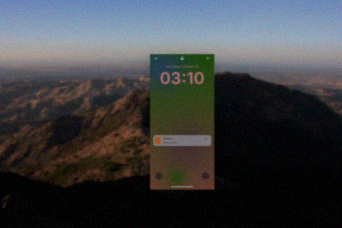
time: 3:10
